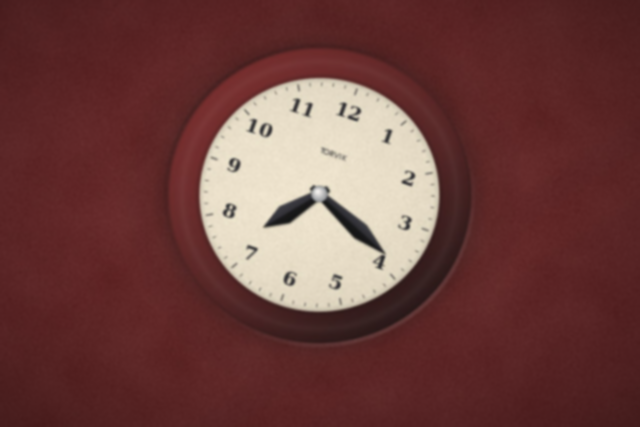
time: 7:19
